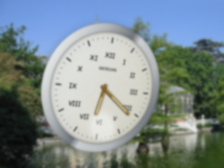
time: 6:21
